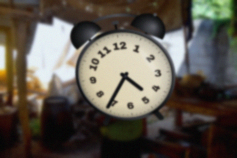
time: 4:36
